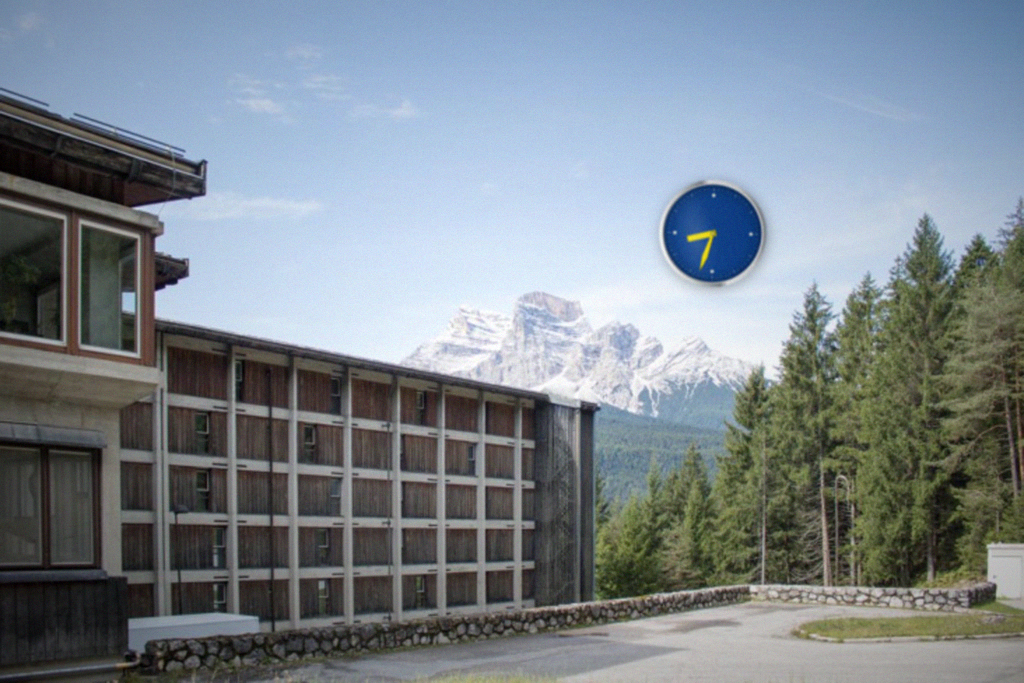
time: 8:33
